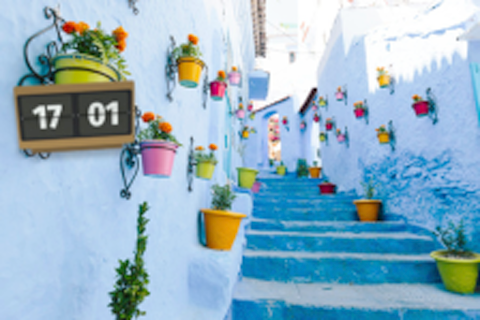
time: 17:01
